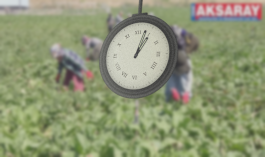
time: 1:03
